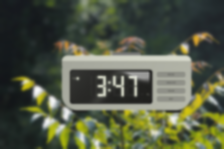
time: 3:47
